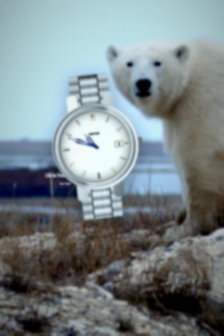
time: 10:49
